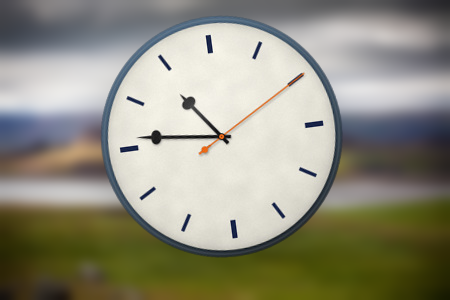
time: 10:46:10
